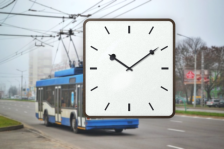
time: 10:09
